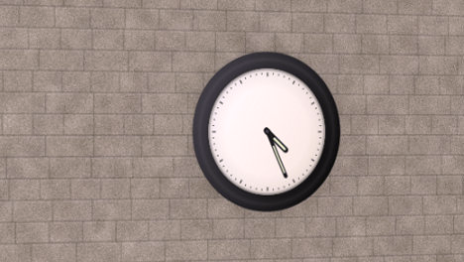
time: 4:26
